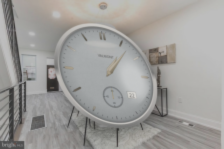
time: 1:07
